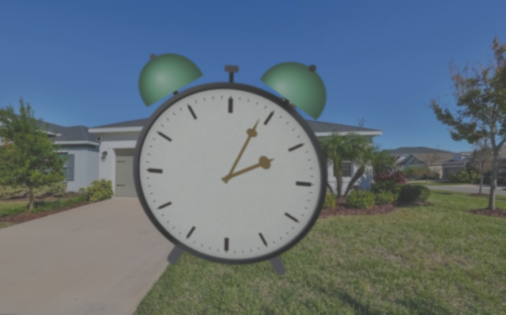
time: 2:04
